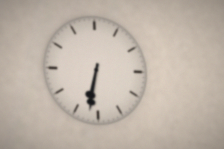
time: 6:32
